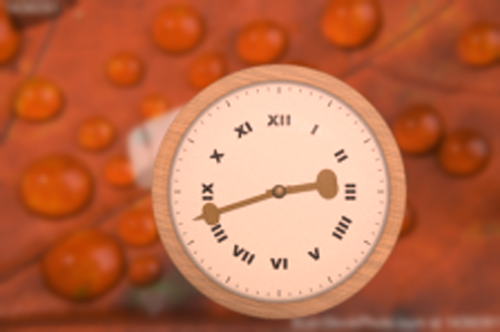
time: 2:42
